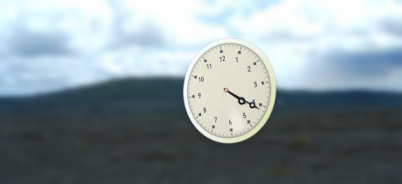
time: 4:21
